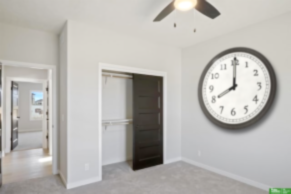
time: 8:00
